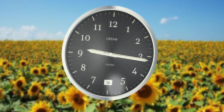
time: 9:16
